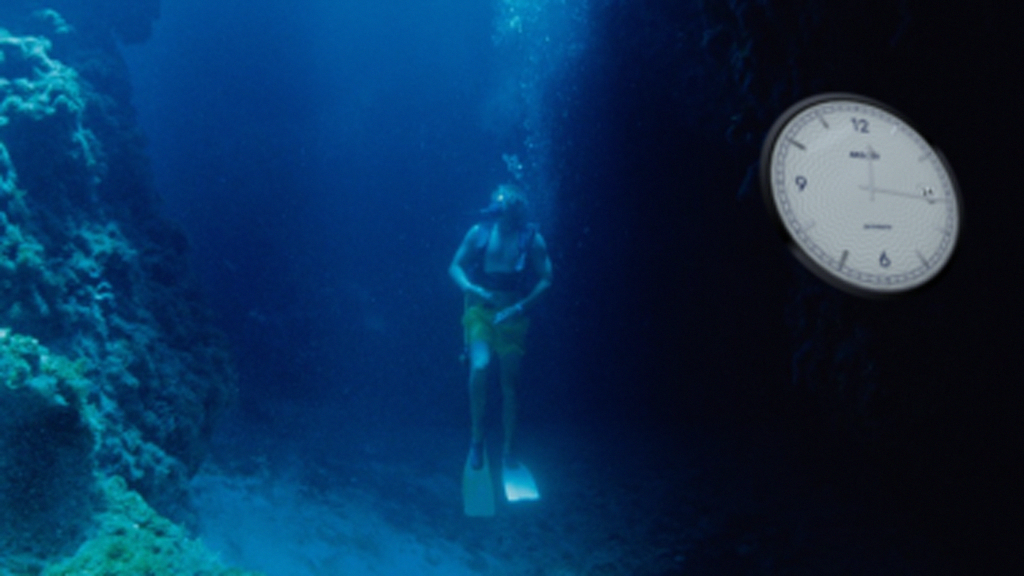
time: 12:16
